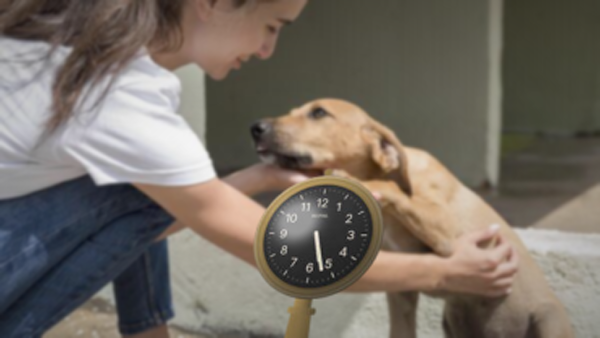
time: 5:27
